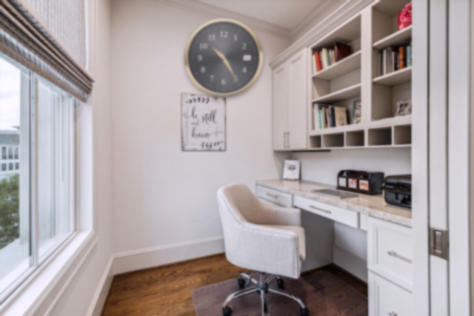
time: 10:25
